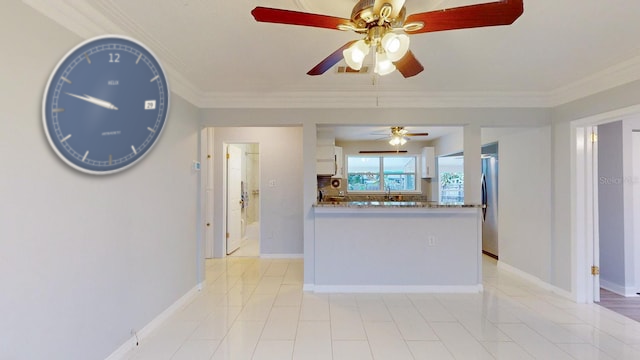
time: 9:48
